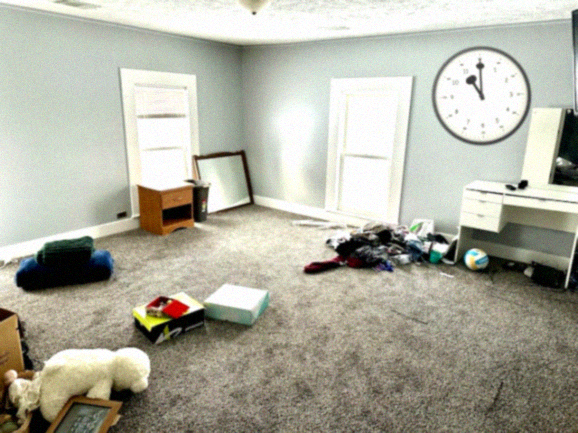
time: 11:00
